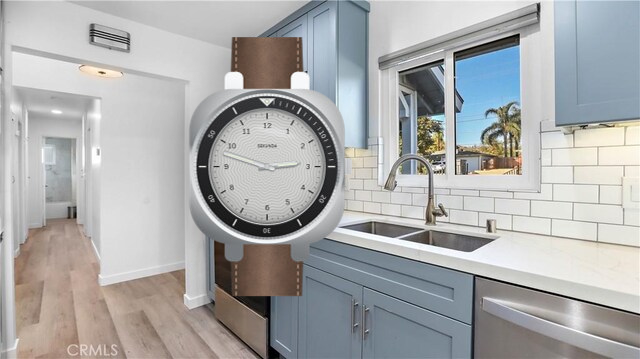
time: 2:48
